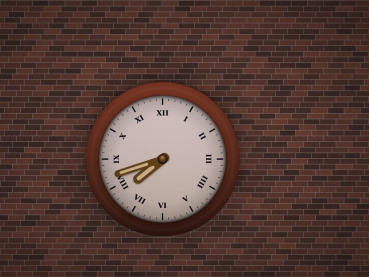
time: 7:42
